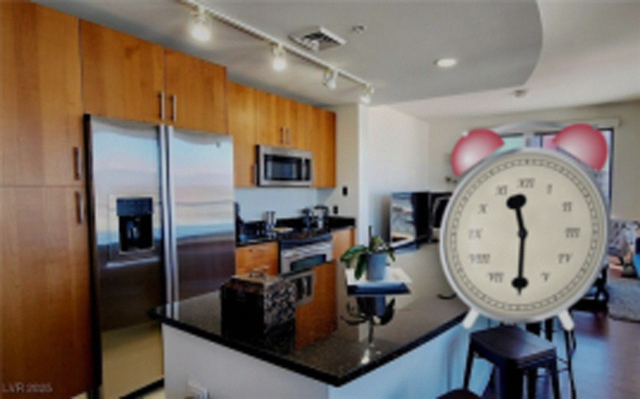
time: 11:30
